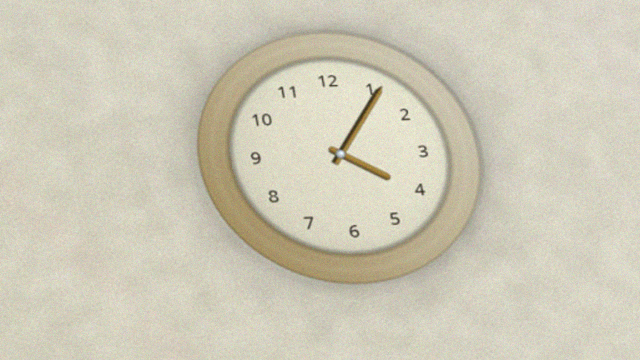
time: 4:06
